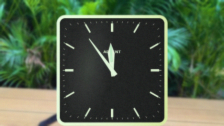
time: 11:54
